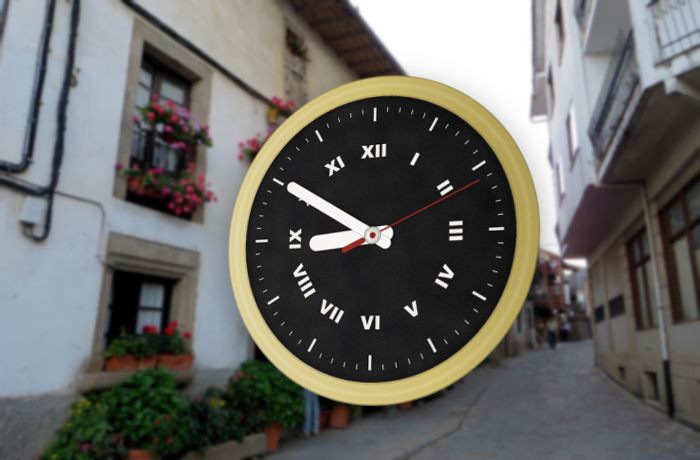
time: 8:50:11
